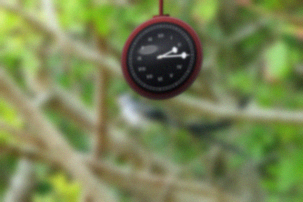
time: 2:15
